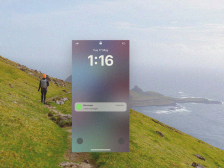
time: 1:16
